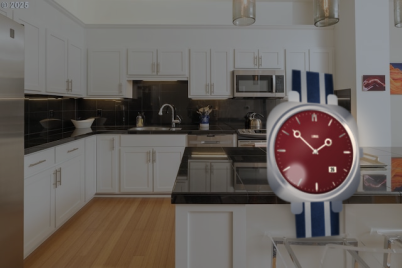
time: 1:52
